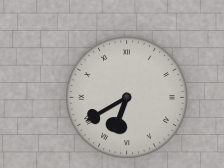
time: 6:40
